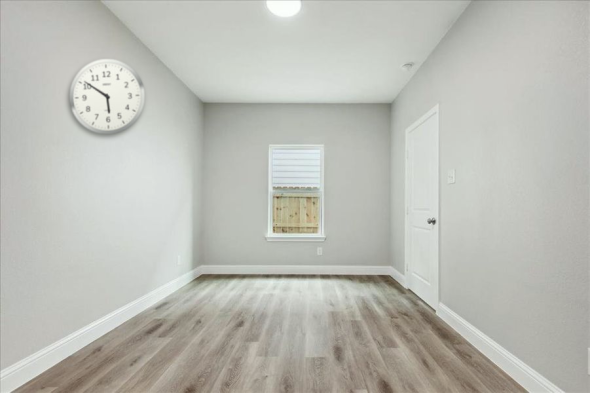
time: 5:51
